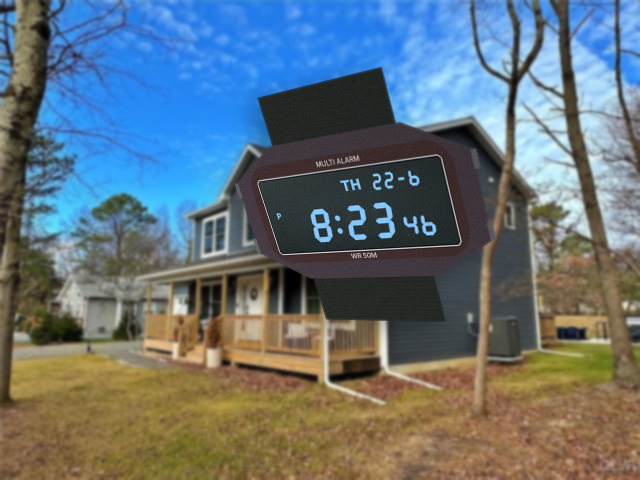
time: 8:23:46
